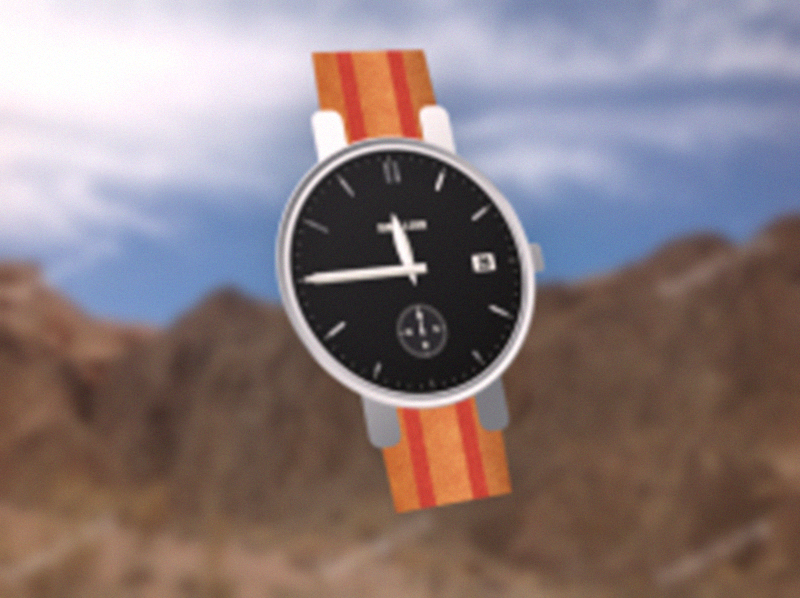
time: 11:45
